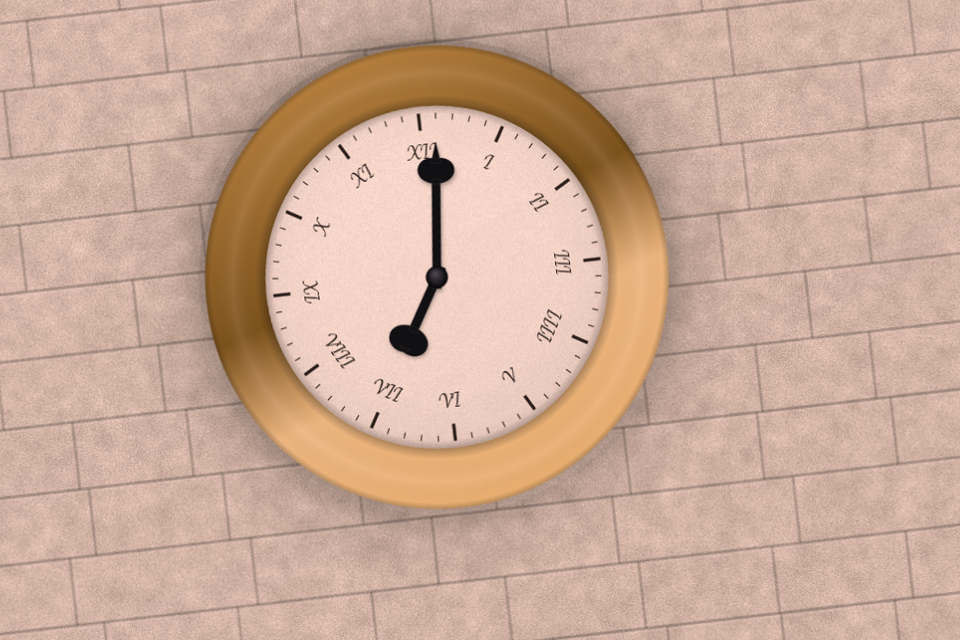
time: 7:01
